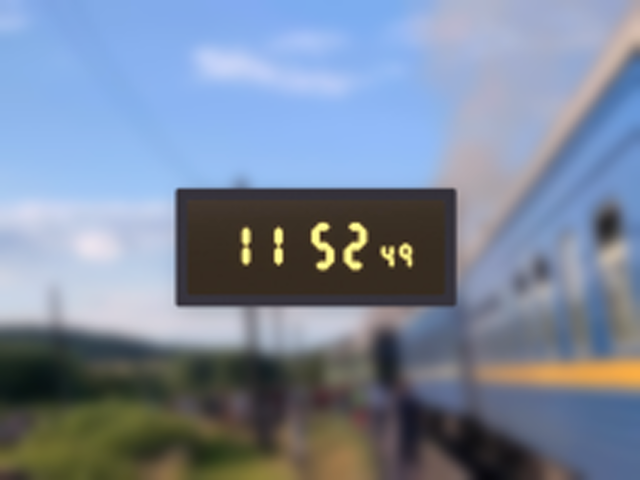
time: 11:52:49
